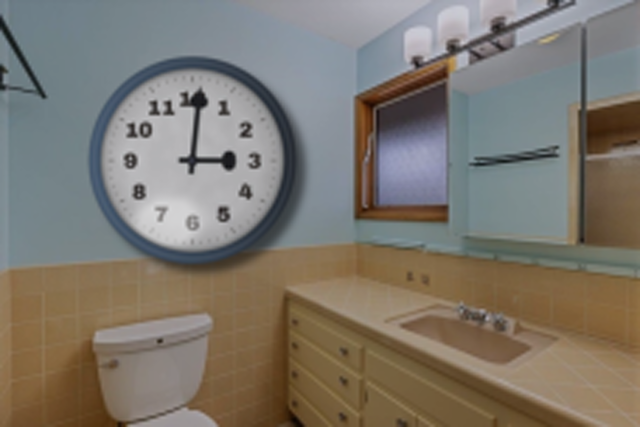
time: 3:01
